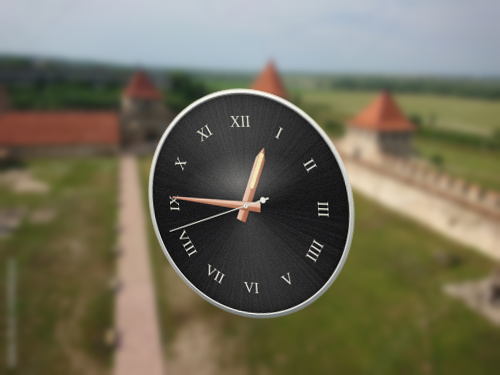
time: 12:45:42
